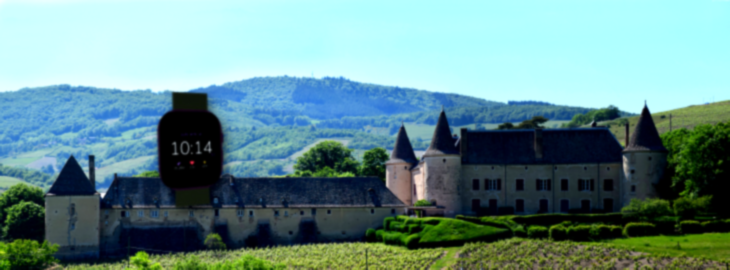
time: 10:14
